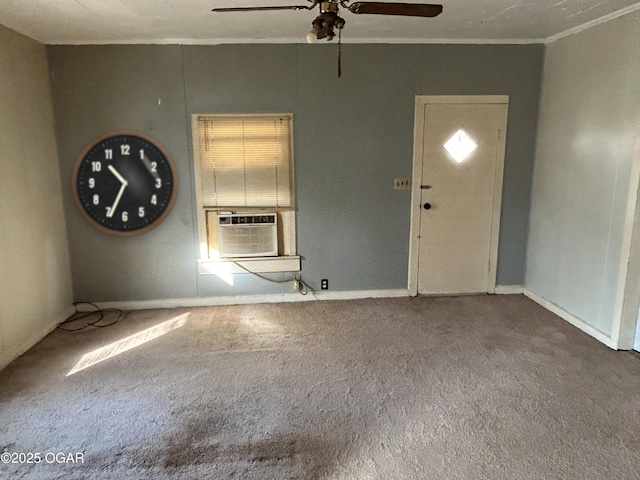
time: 10:34
